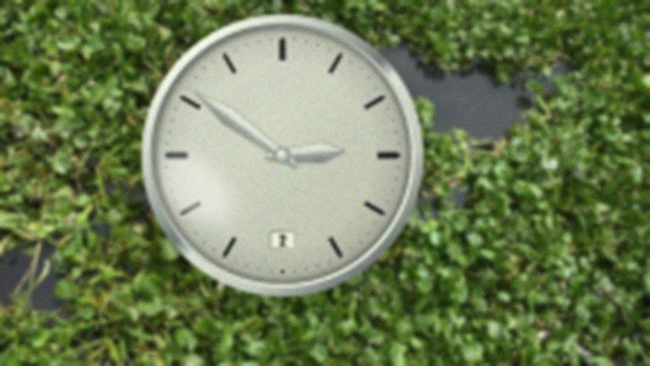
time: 2:51
